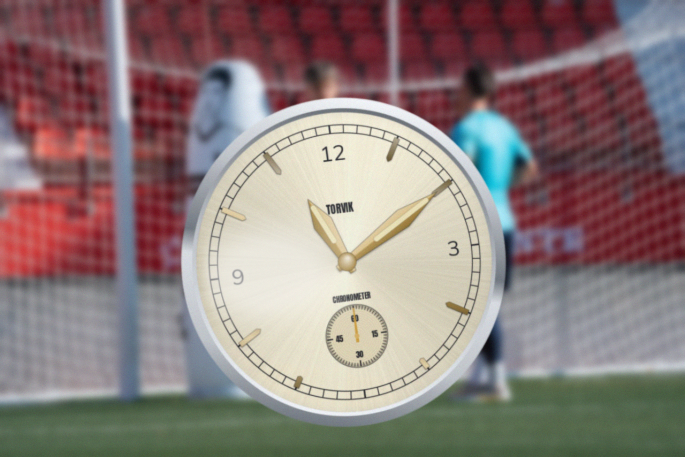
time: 11:10
